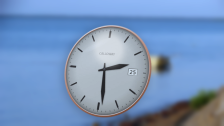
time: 2:29
